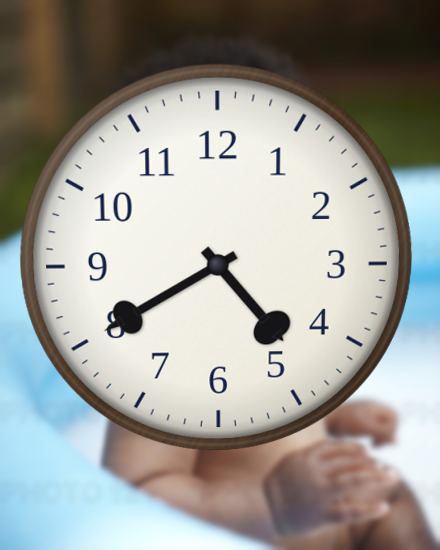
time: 4:40
